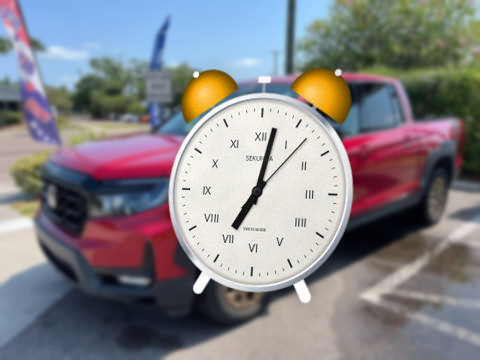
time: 7:02:07
